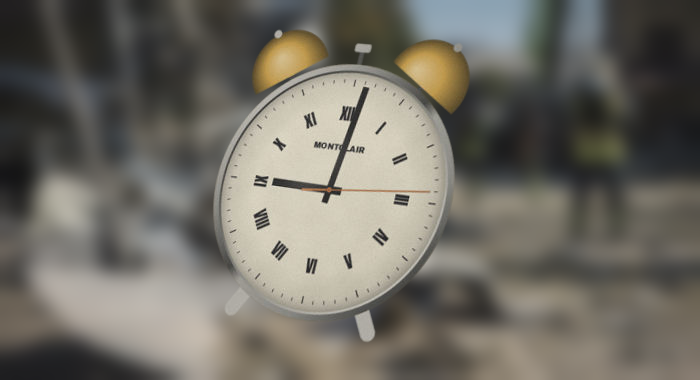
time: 9:01:14
